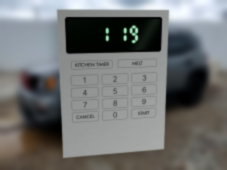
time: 1:19
